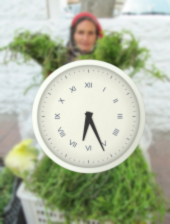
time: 6:26
